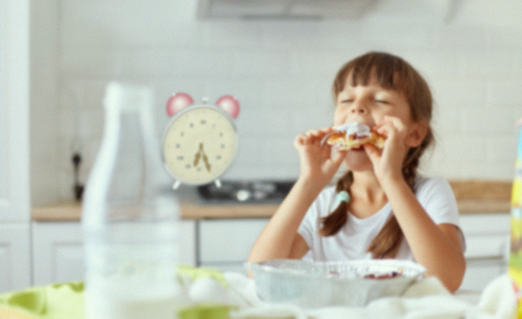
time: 6:26
